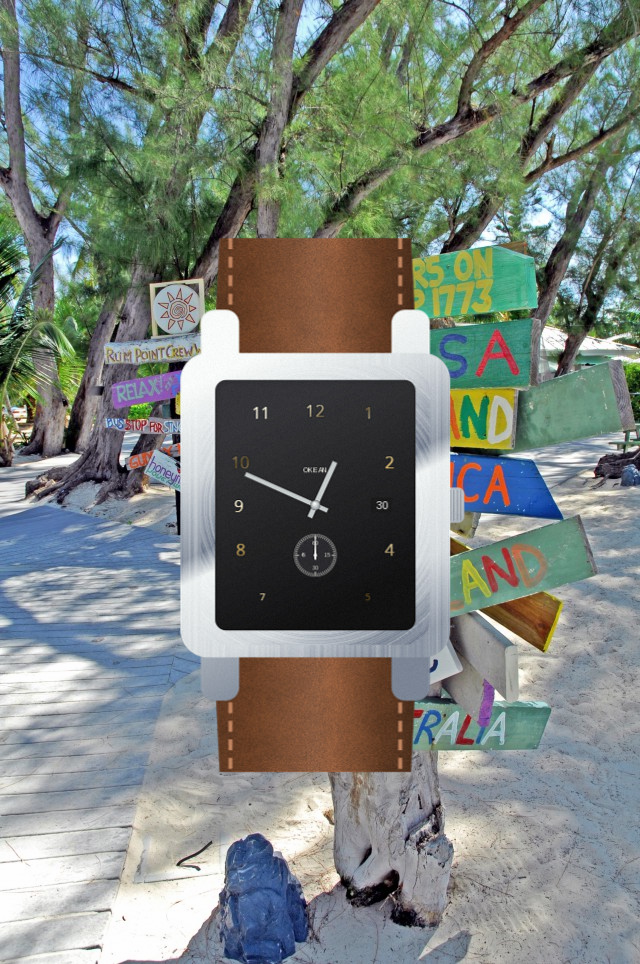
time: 12:49
